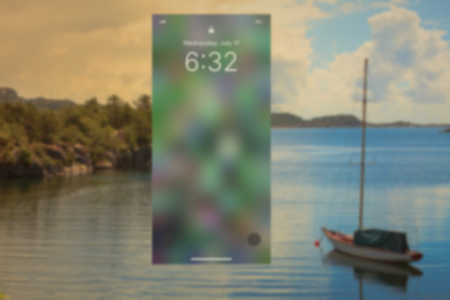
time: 6:32
